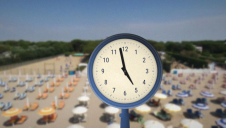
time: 4:58
